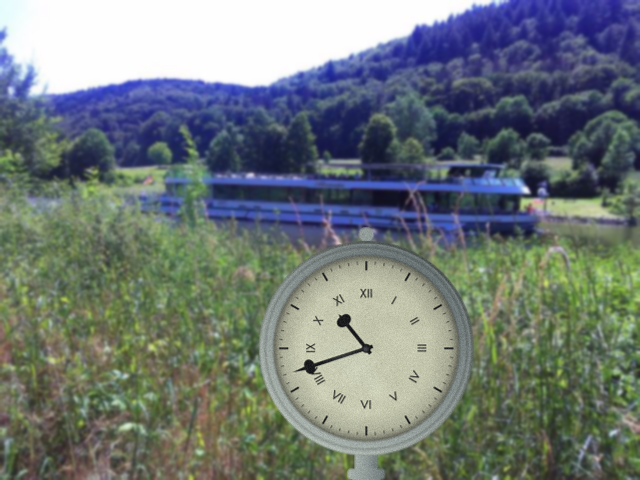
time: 10:42
